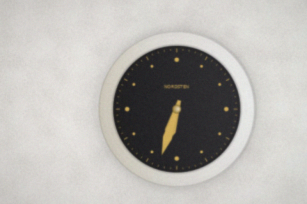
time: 6:33
